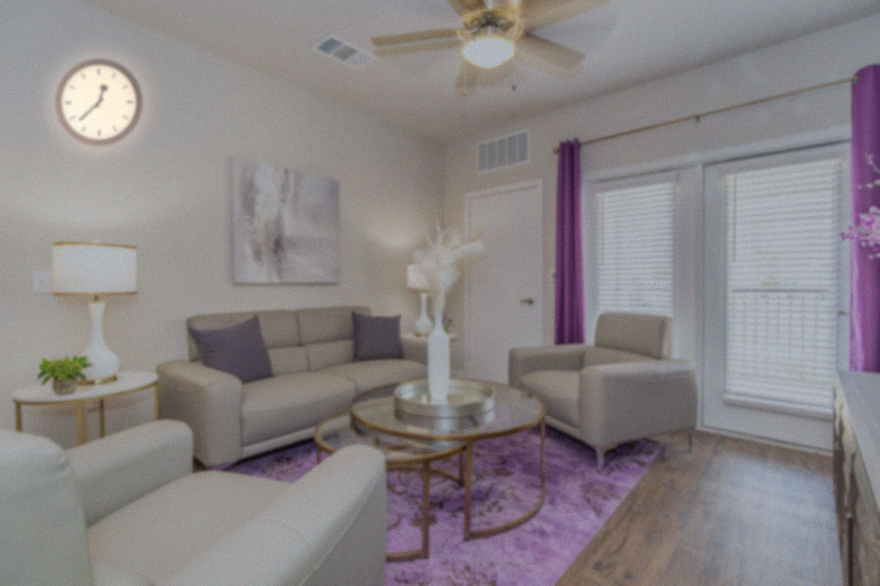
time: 12:38
